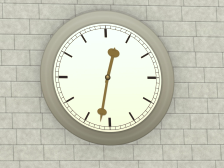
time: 12:32
